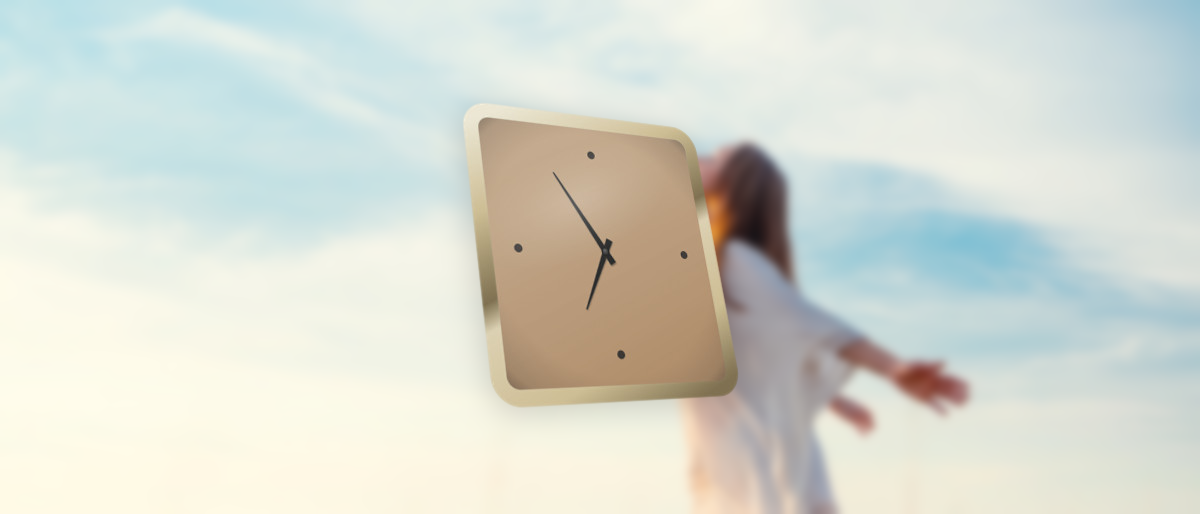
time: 6:55
